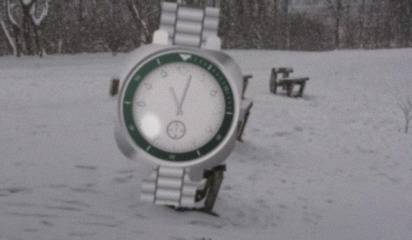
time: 11:02
